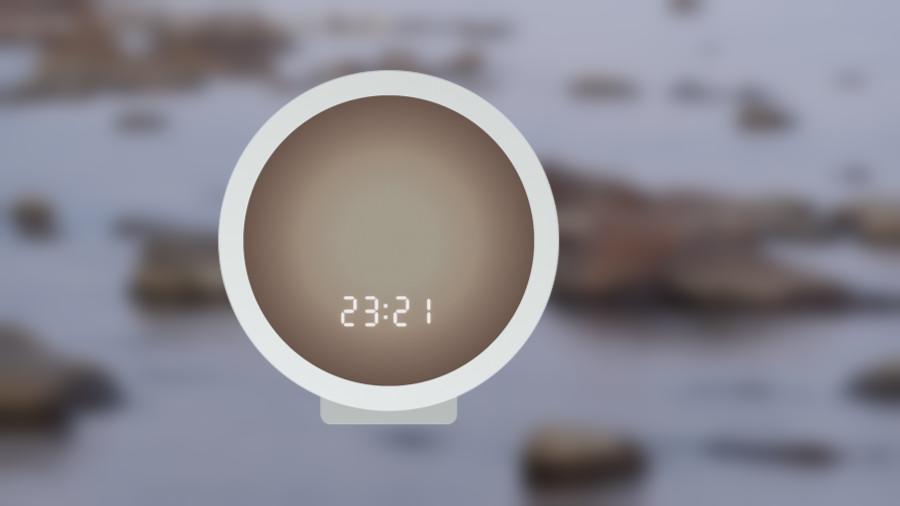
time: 23:21
